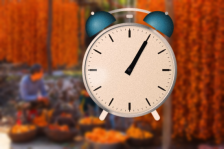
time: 1:05
